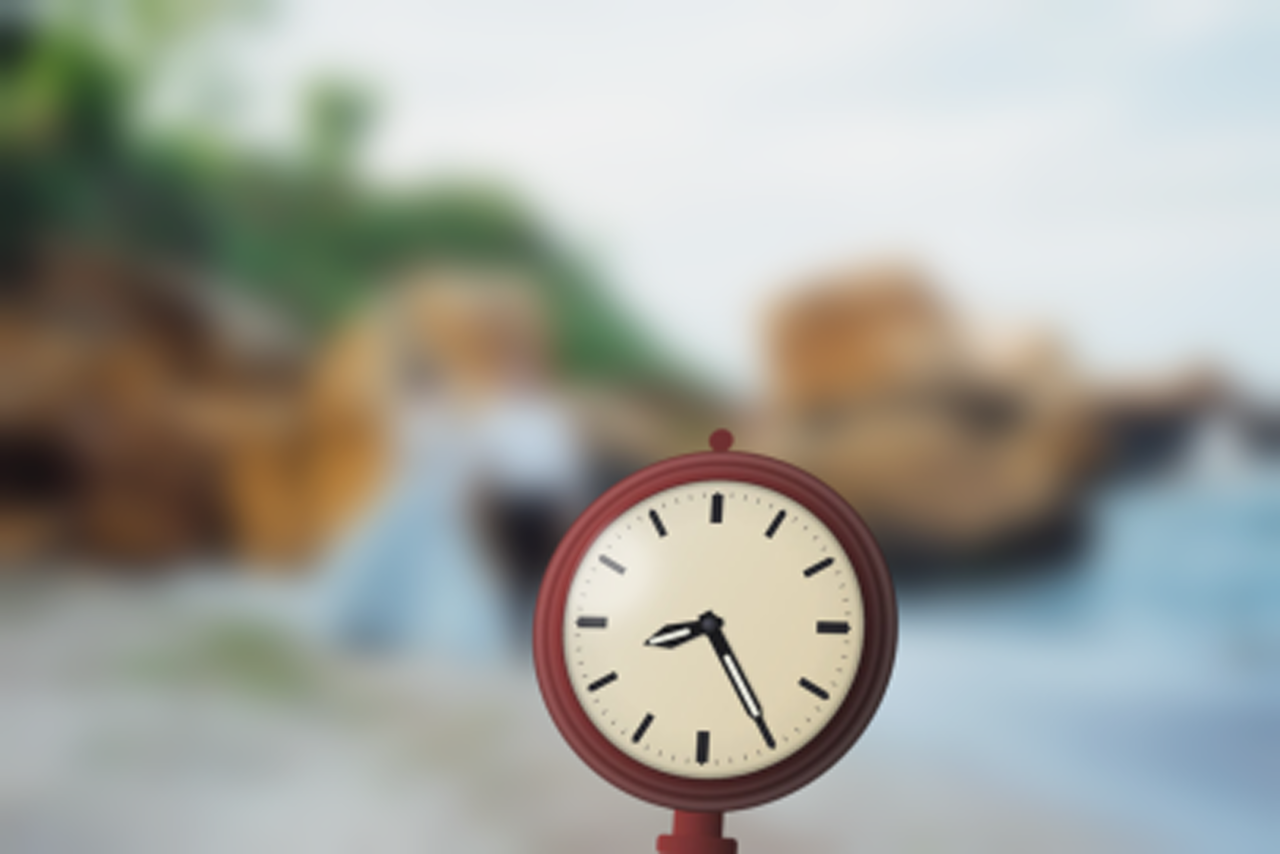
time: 8:25
